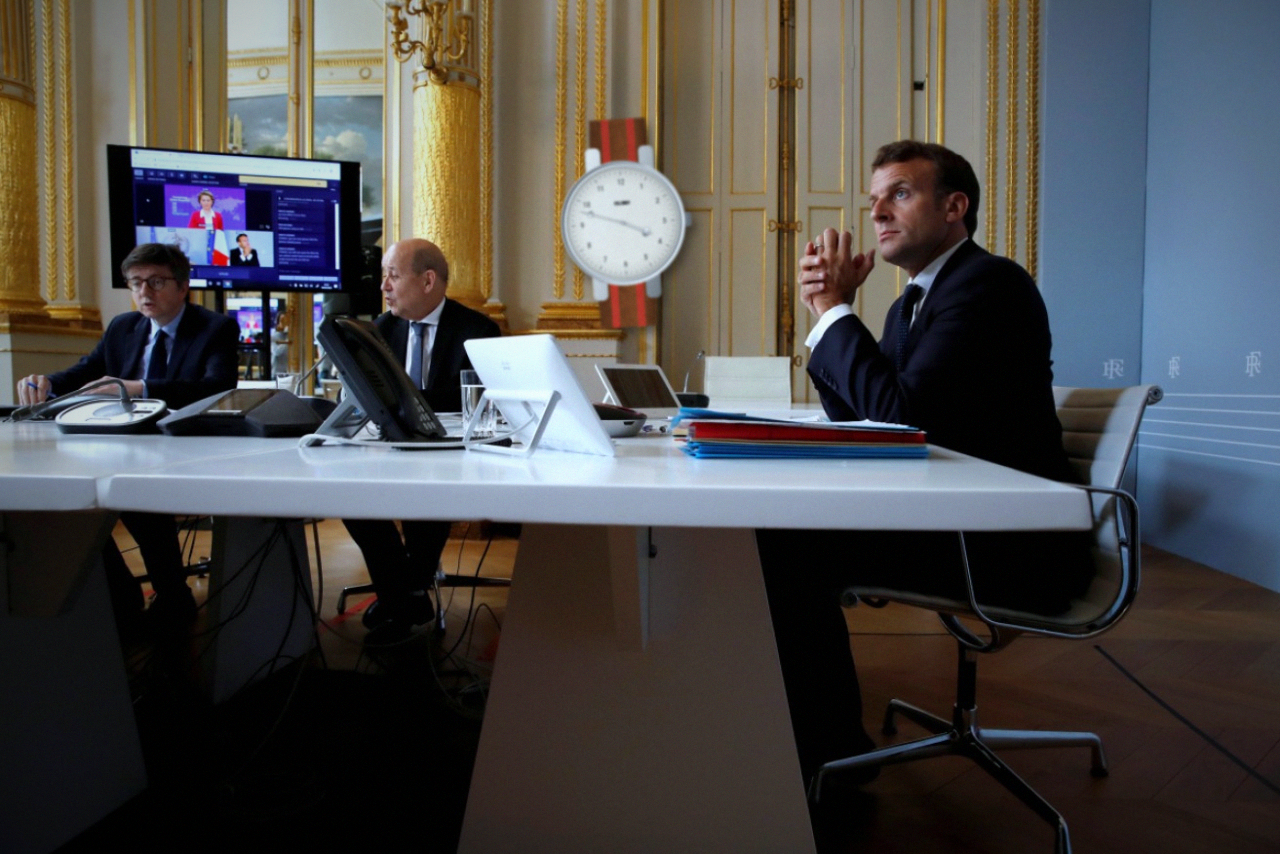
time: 3:48
